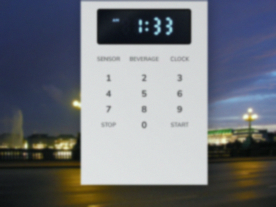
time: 1:33
